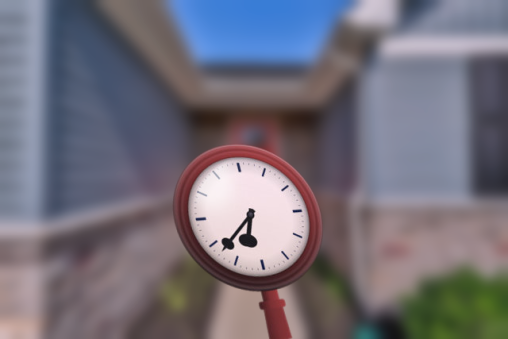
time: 6:38
